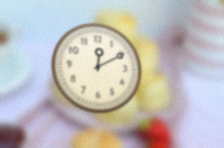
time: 12:10
